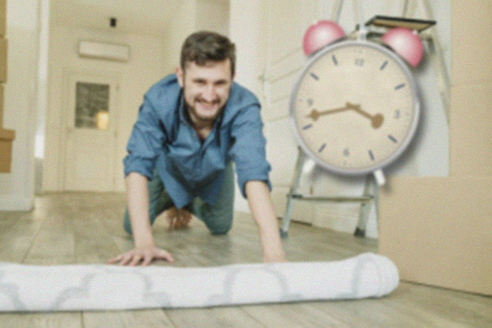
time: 3:42
